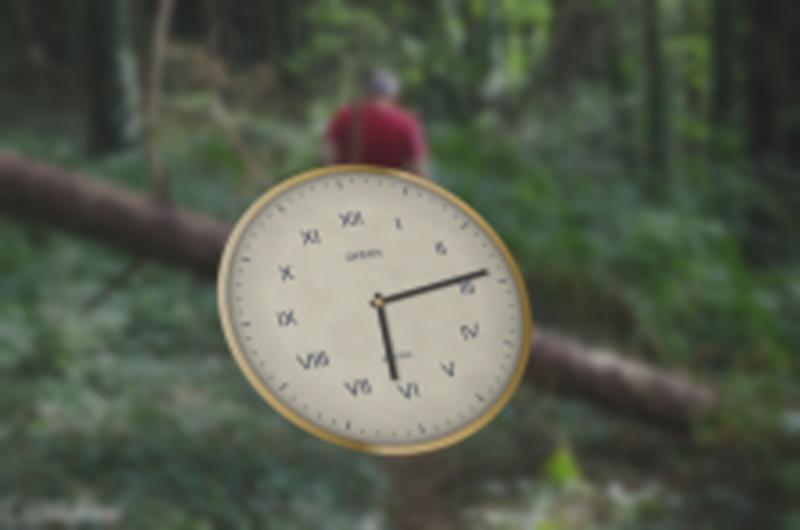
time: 6:14
